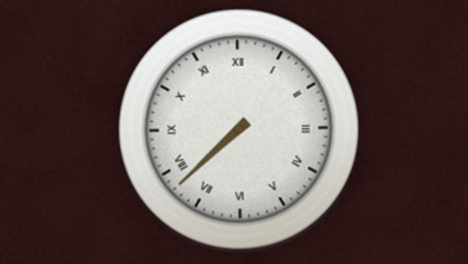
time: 7:38
